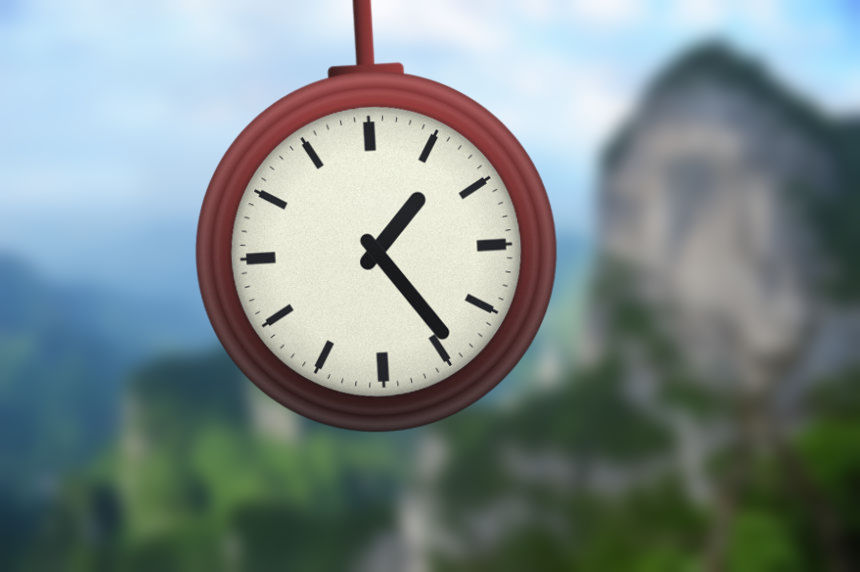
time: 1:24
